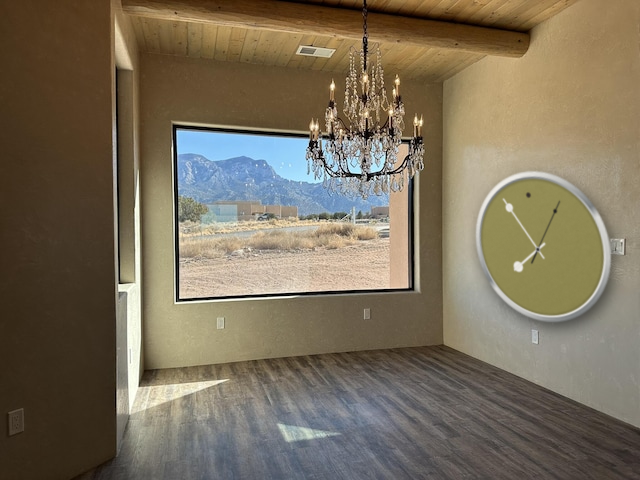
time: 7:55:06
